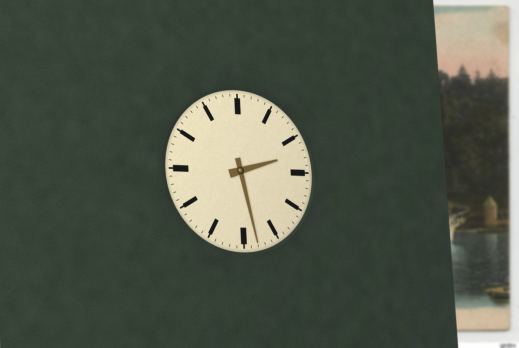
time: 2:28
